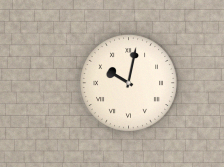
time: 10:02
